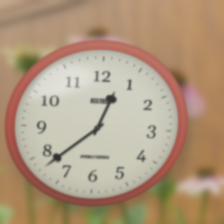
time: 12:38
